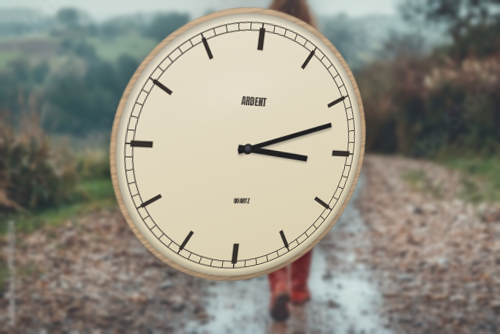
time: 3:12
